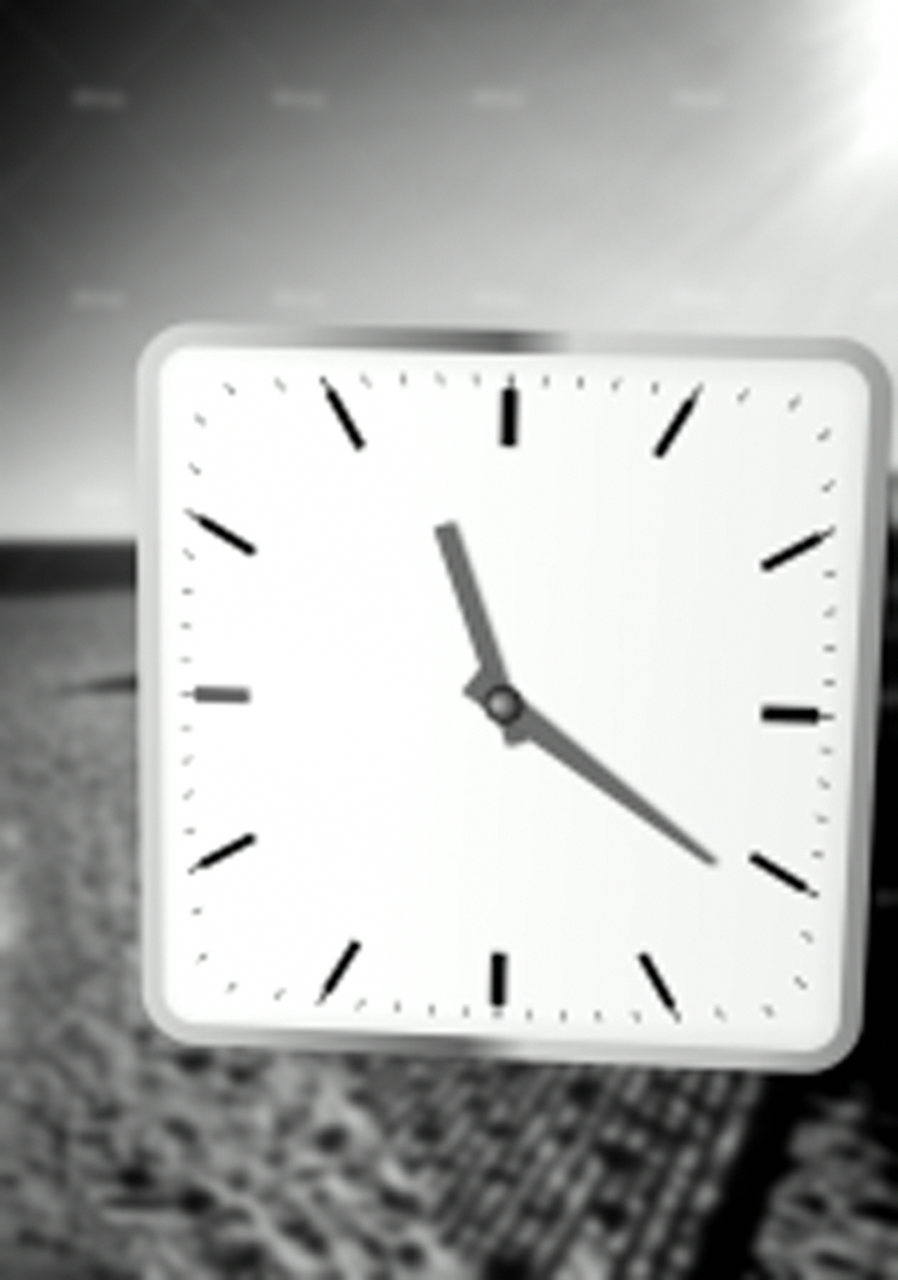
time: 11:21
